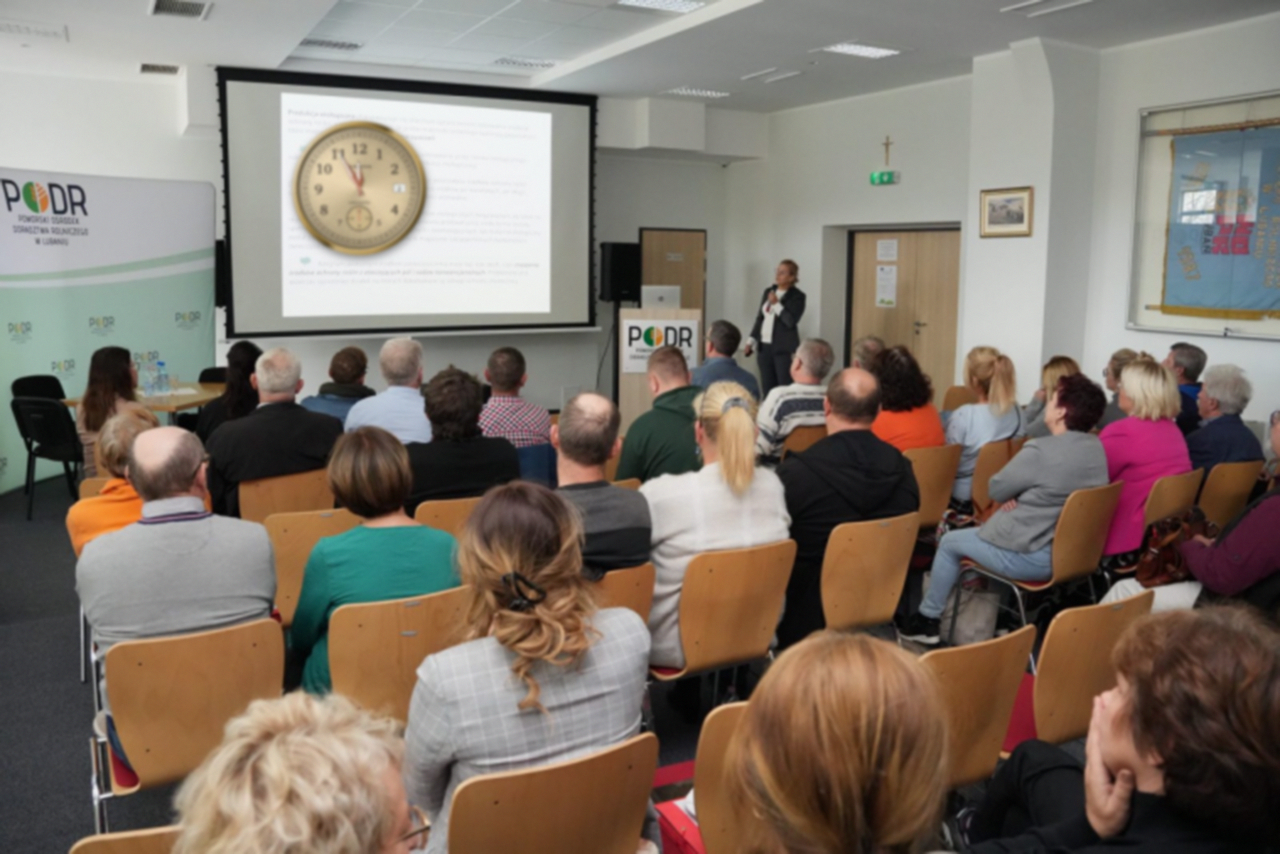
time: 11:55
